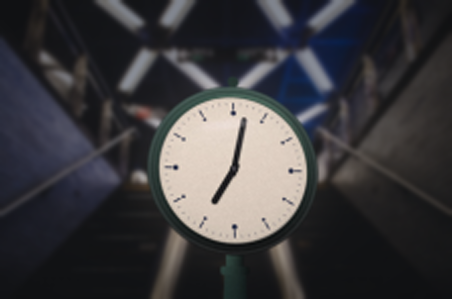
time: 7:02
